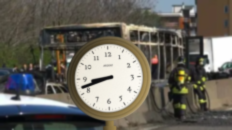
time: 8:42
